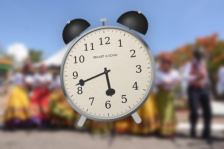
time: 5:42
